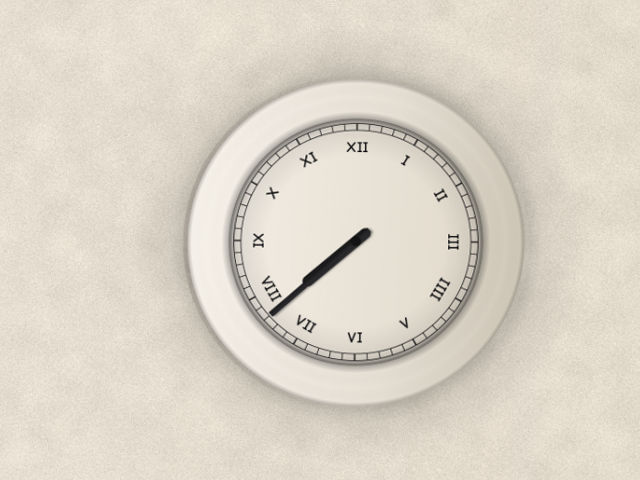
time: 7:38
